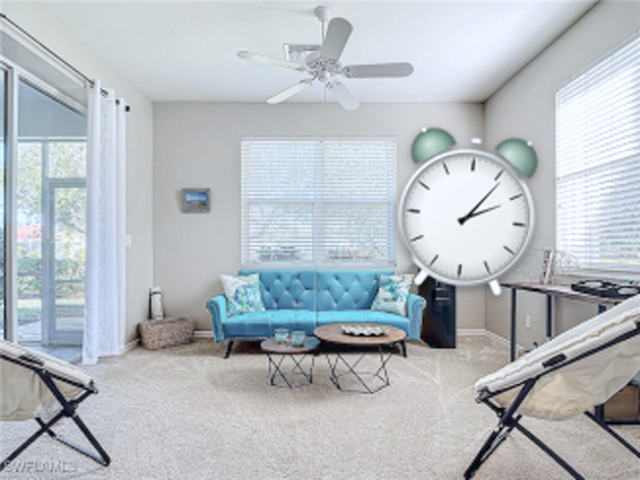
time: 2:06
